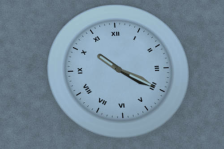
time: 10:20
